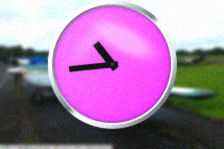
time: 10:44
